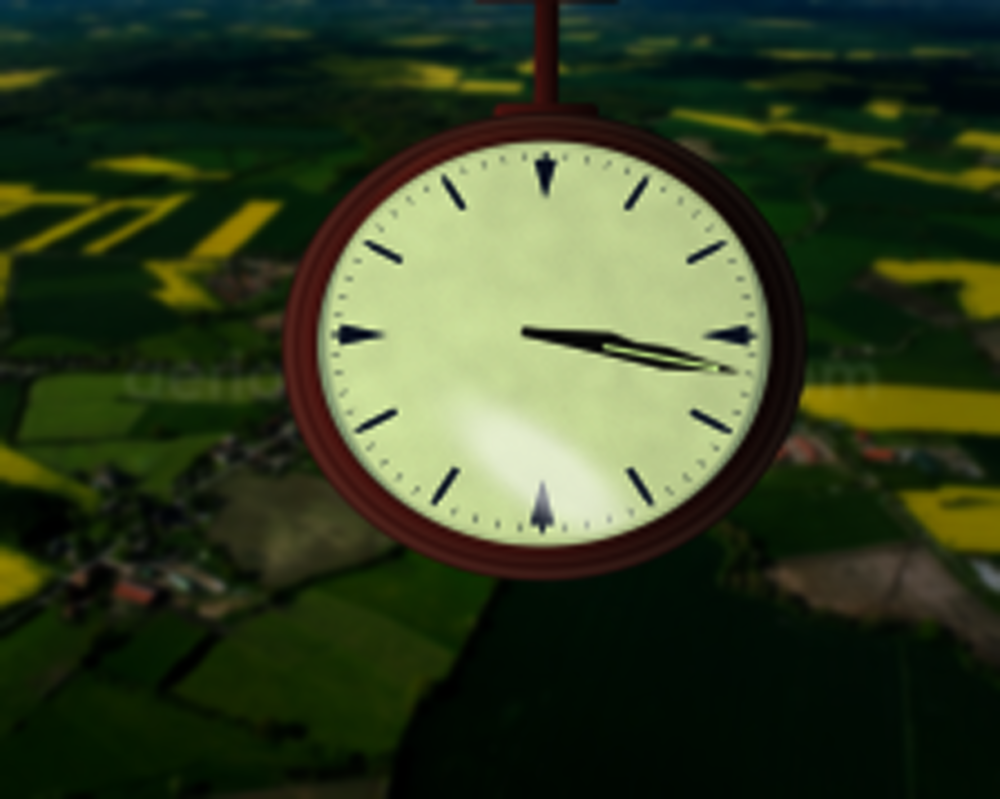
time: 3:17
